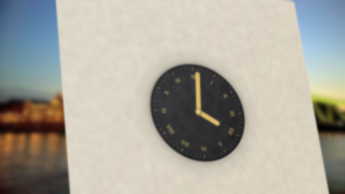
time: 4:01
